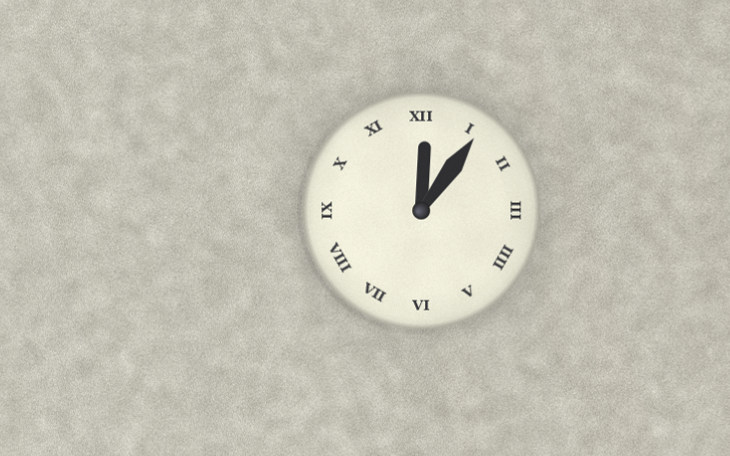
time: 12:06
